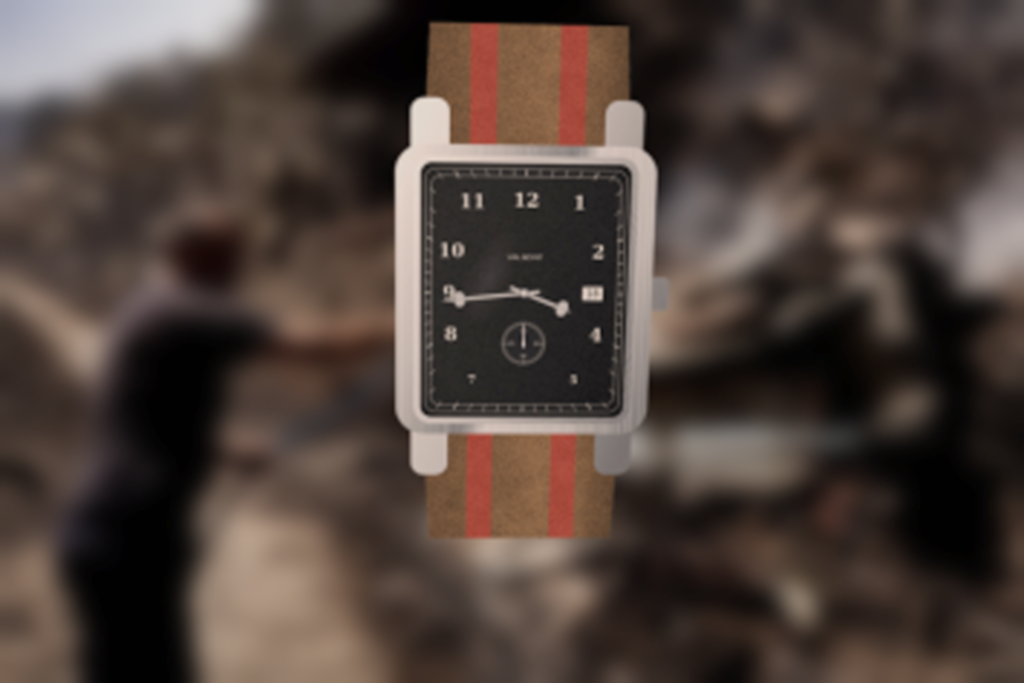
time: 3:44
